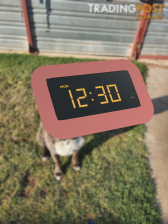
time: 12:30
